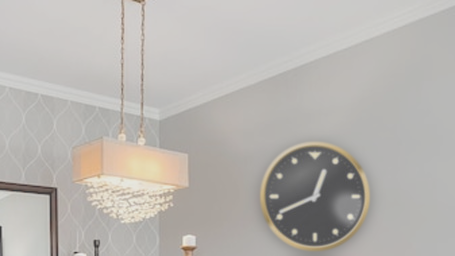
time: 12:41
